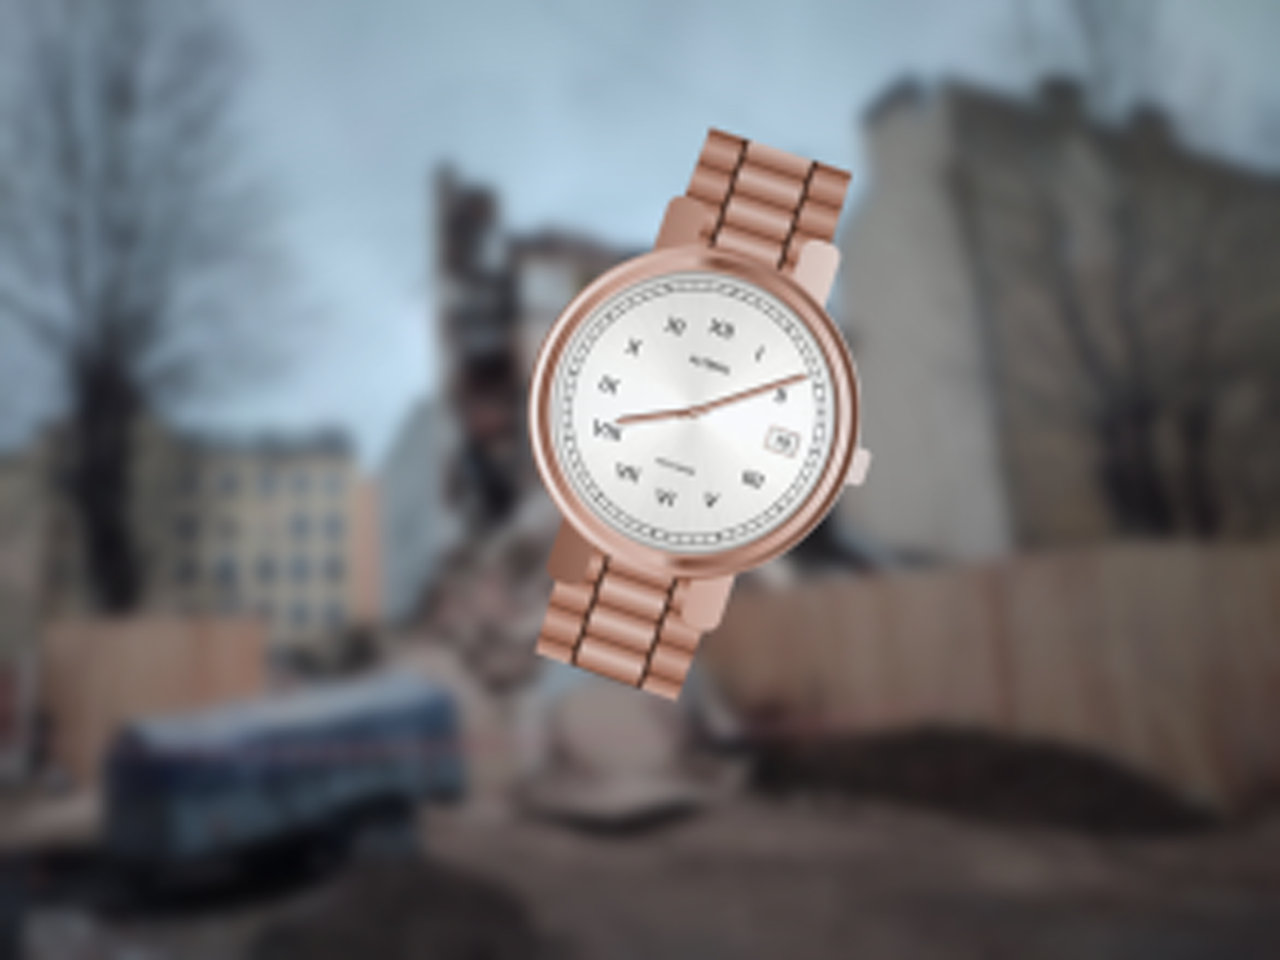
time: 8:09
